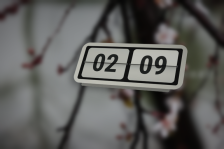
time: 2:09
